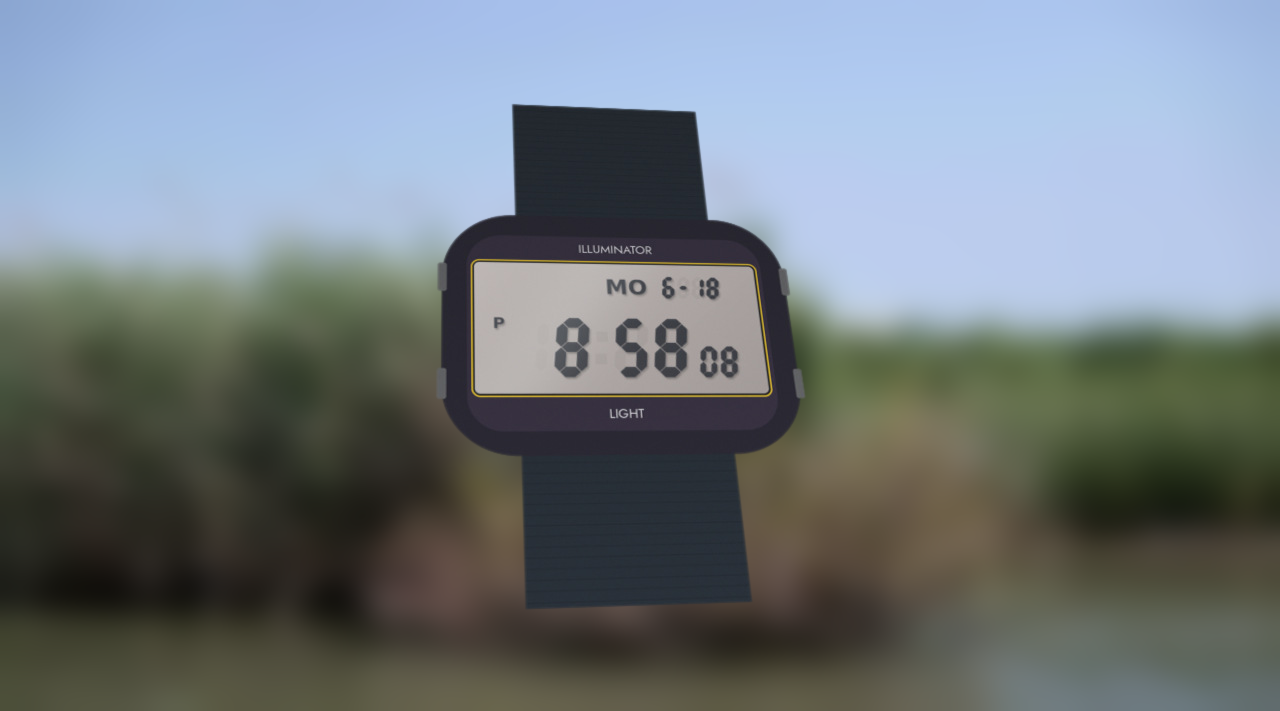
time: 8:58:08
